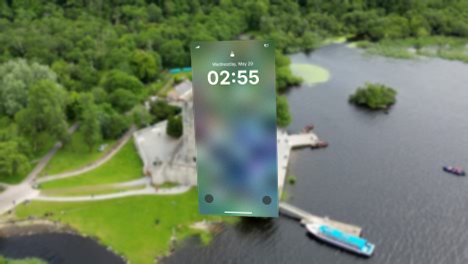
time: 2:55
